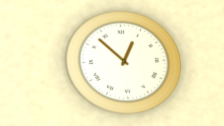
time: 12:53
